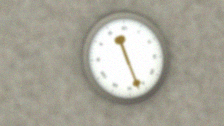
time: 11:27
